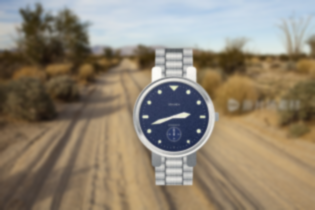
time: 2:42
